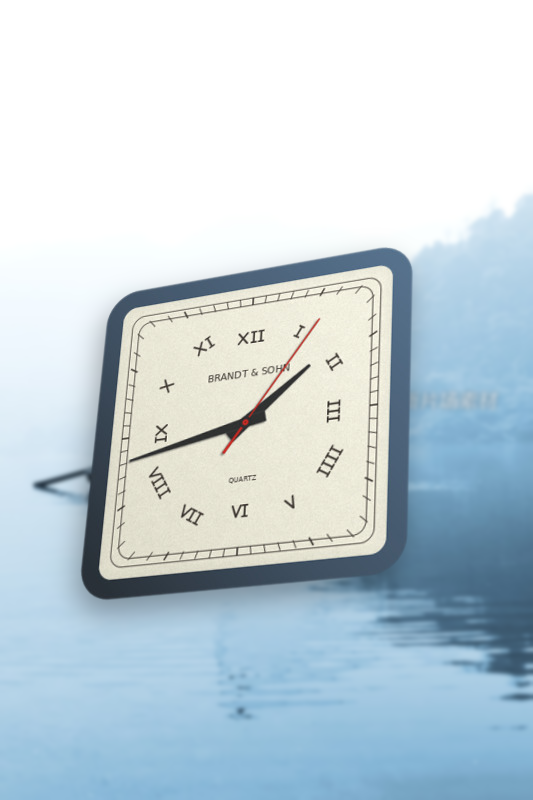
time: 1:43:06
